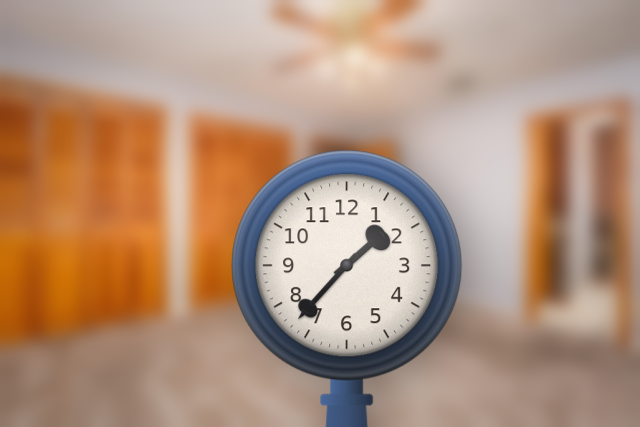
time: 1:37
